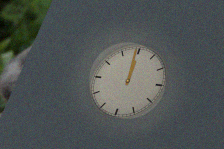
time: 11:59
